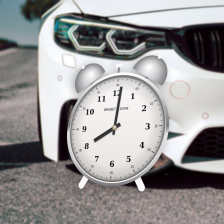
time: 8:01
